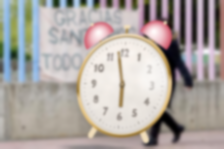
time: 5:58
